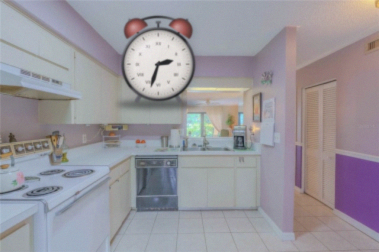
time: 2:33
